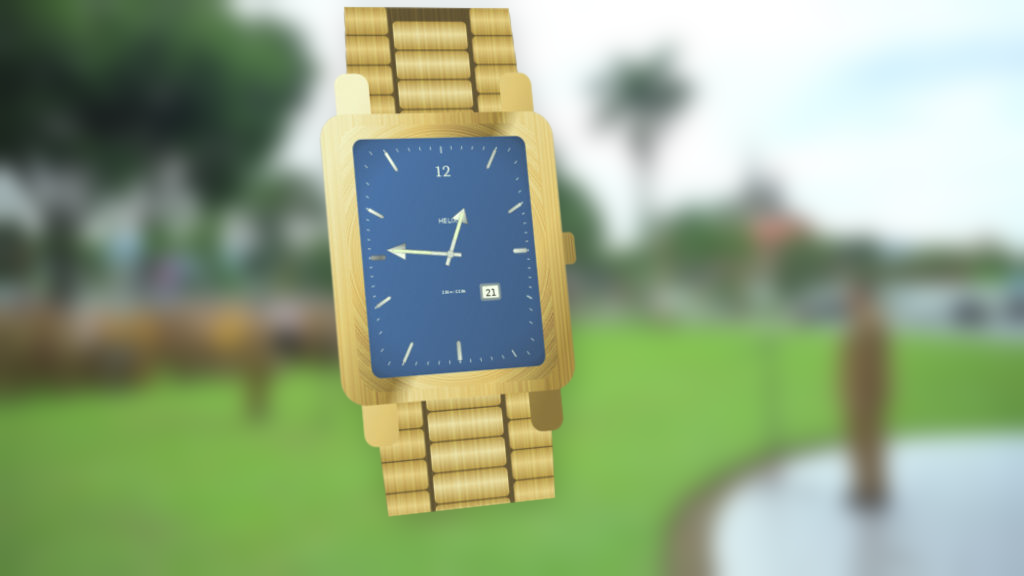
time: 12:46
